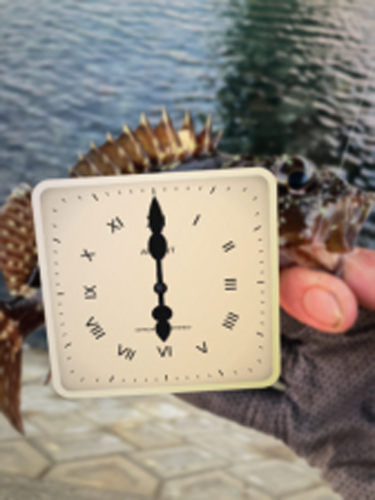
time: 6:00
